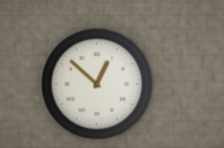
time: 12:52
